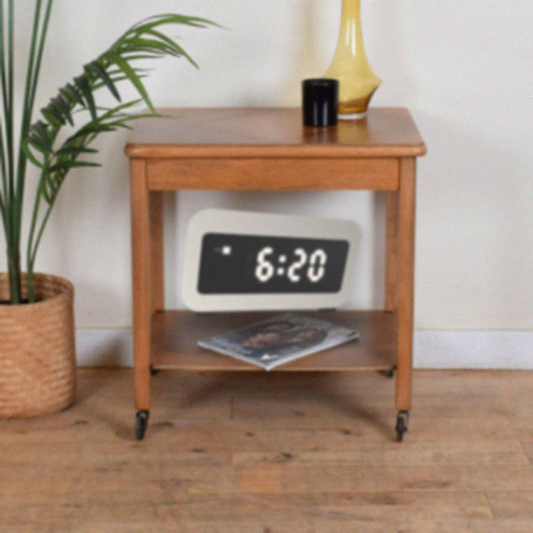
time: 6:20
